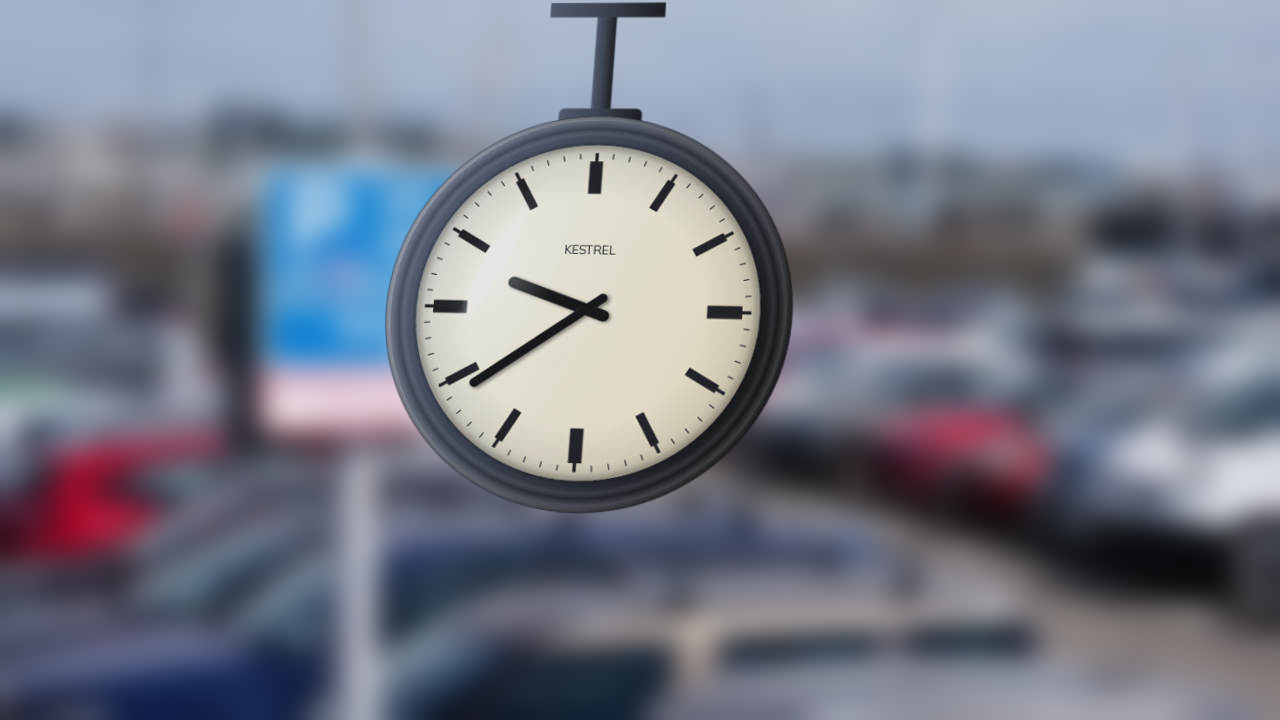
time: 9:39
